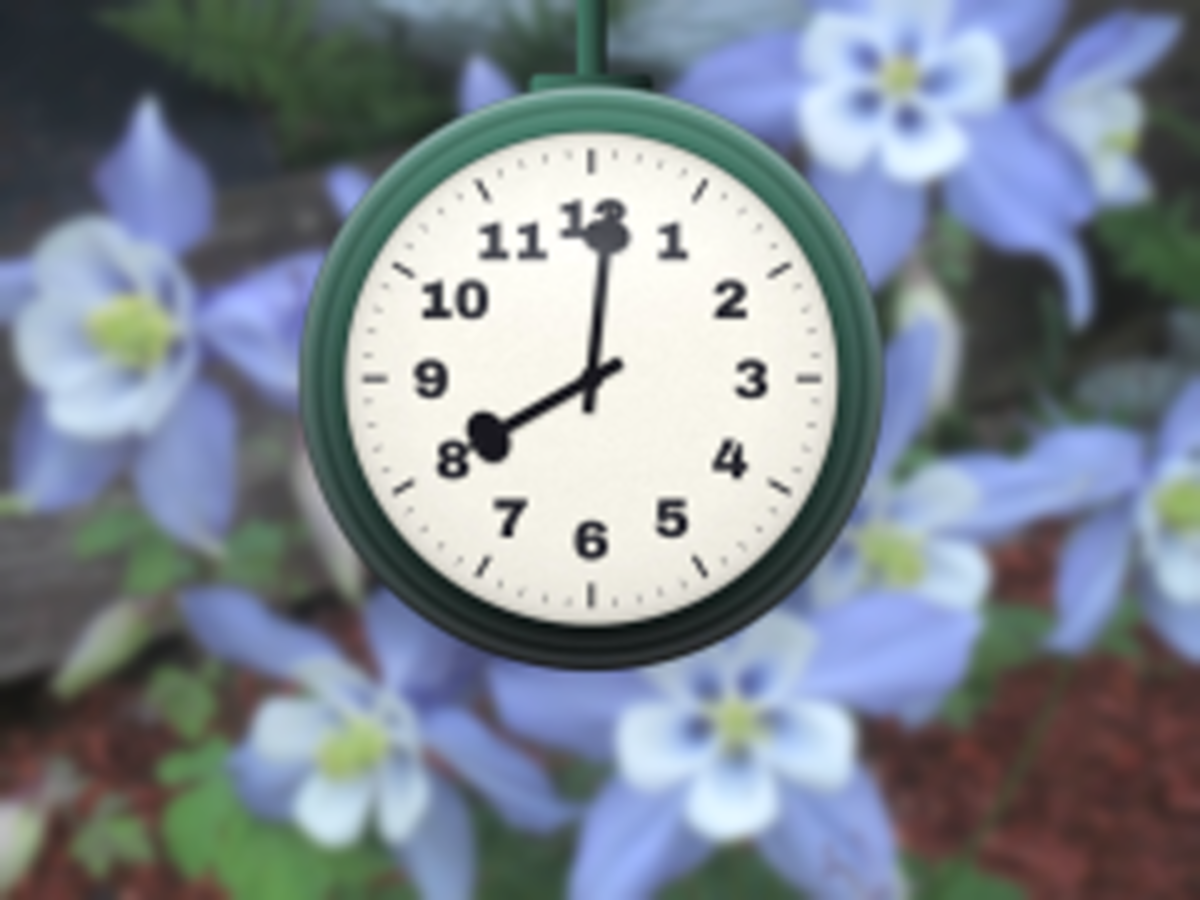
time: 8:01
